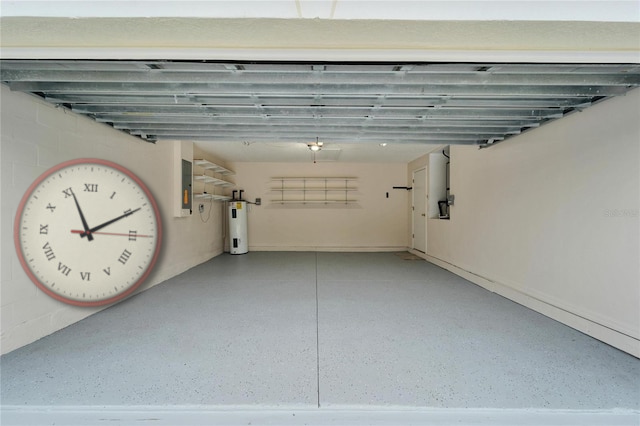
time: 11:10:15
